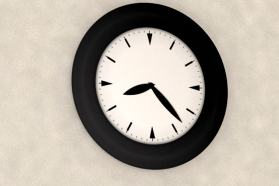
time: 8:23
